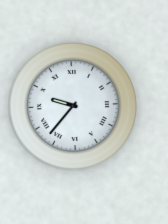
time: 9:37
